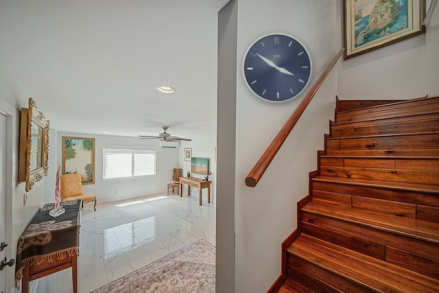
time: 3:51
